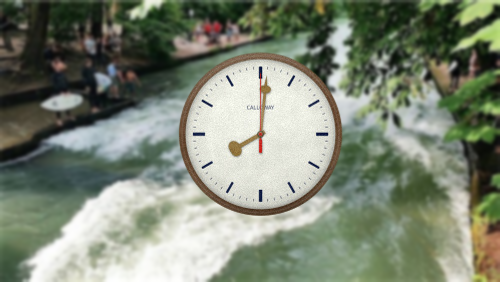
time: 8:01:00
